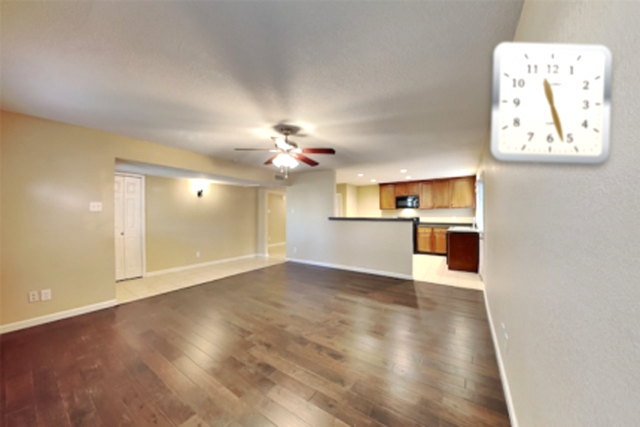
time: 11:27
